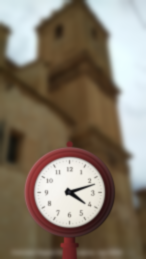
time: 4:12
